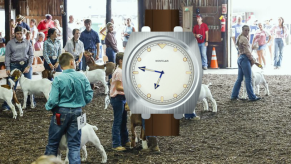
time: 6:47
